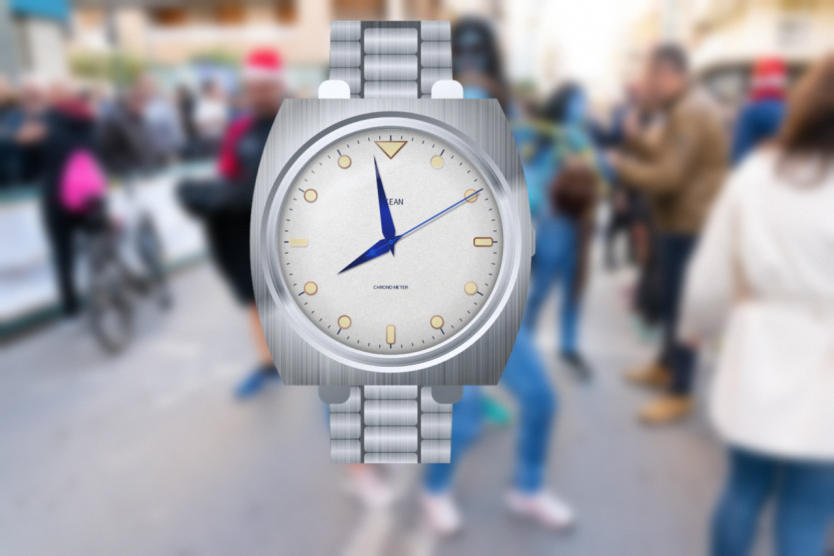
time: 7:58:10
